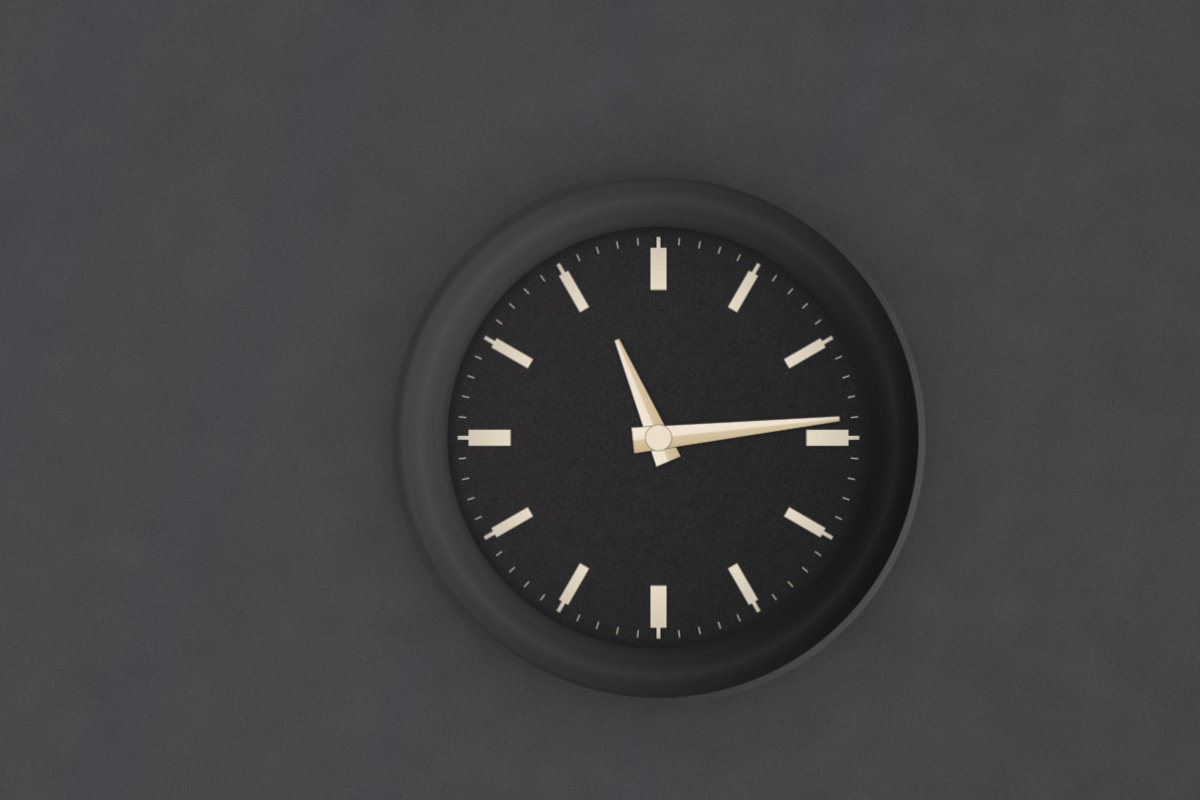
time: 11:14
